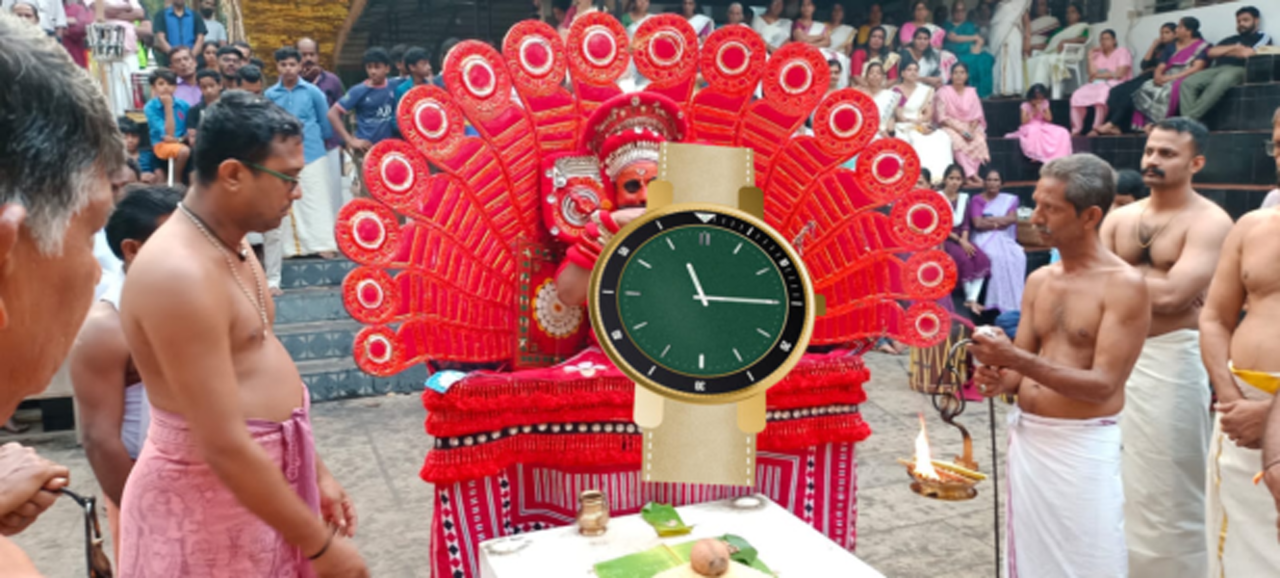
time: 11:15
